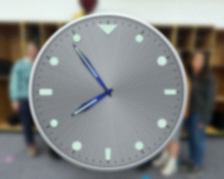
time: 7:54
